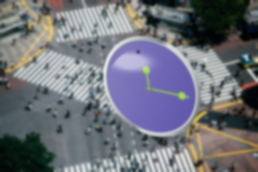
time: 12:18
